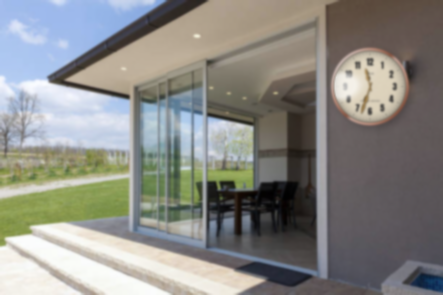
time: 11:33
